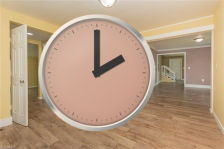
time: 2:00
